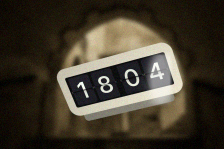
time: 18:04
